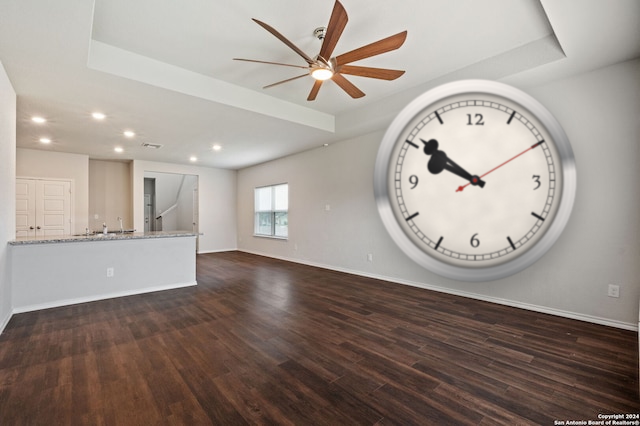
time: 9:51:10
